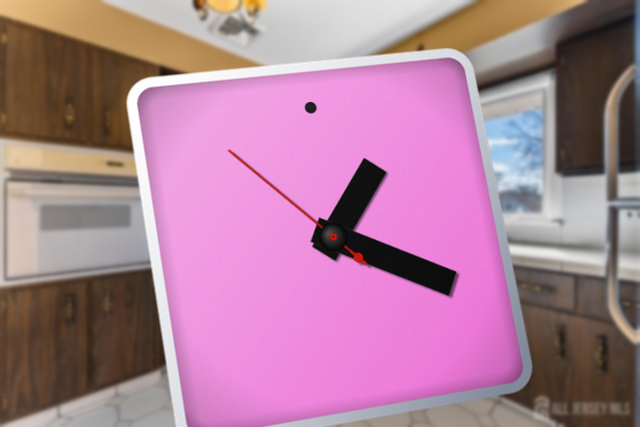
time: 1:19:53
